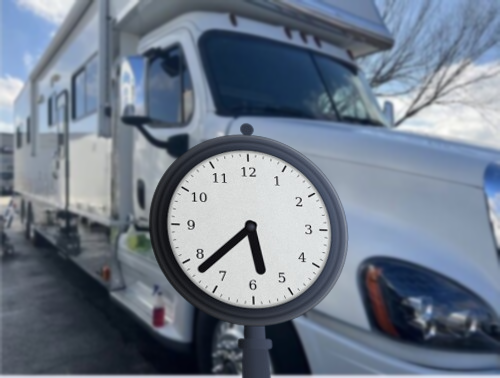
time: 5:38
